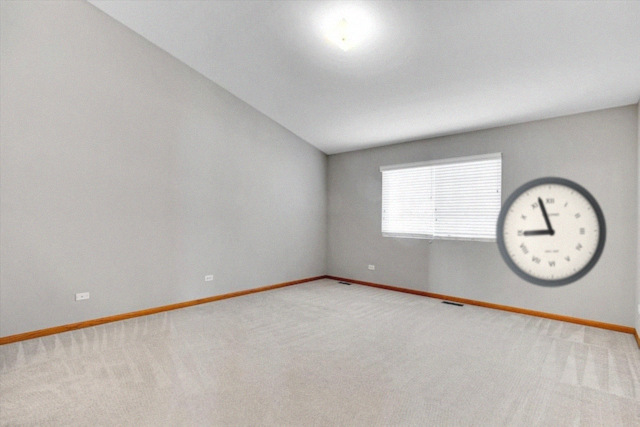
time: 8:57
